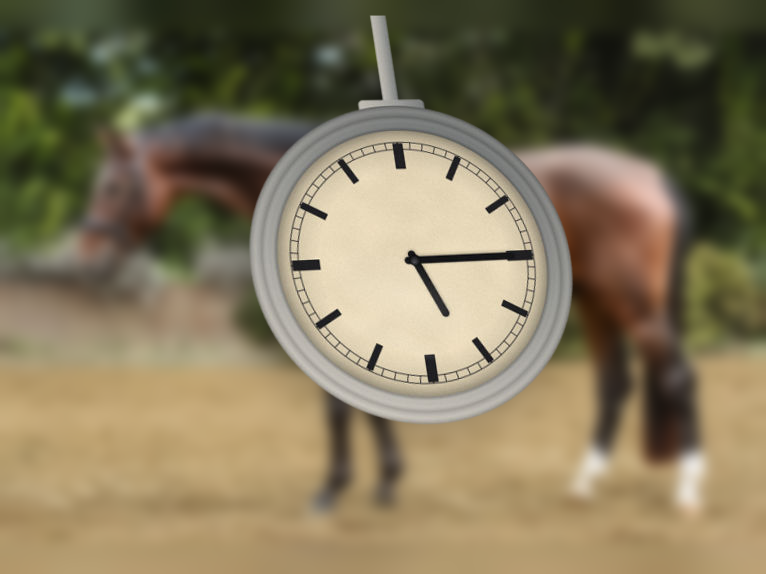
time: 5:15
